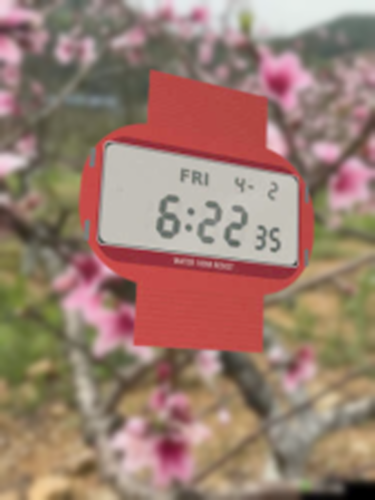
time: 6:22:35
